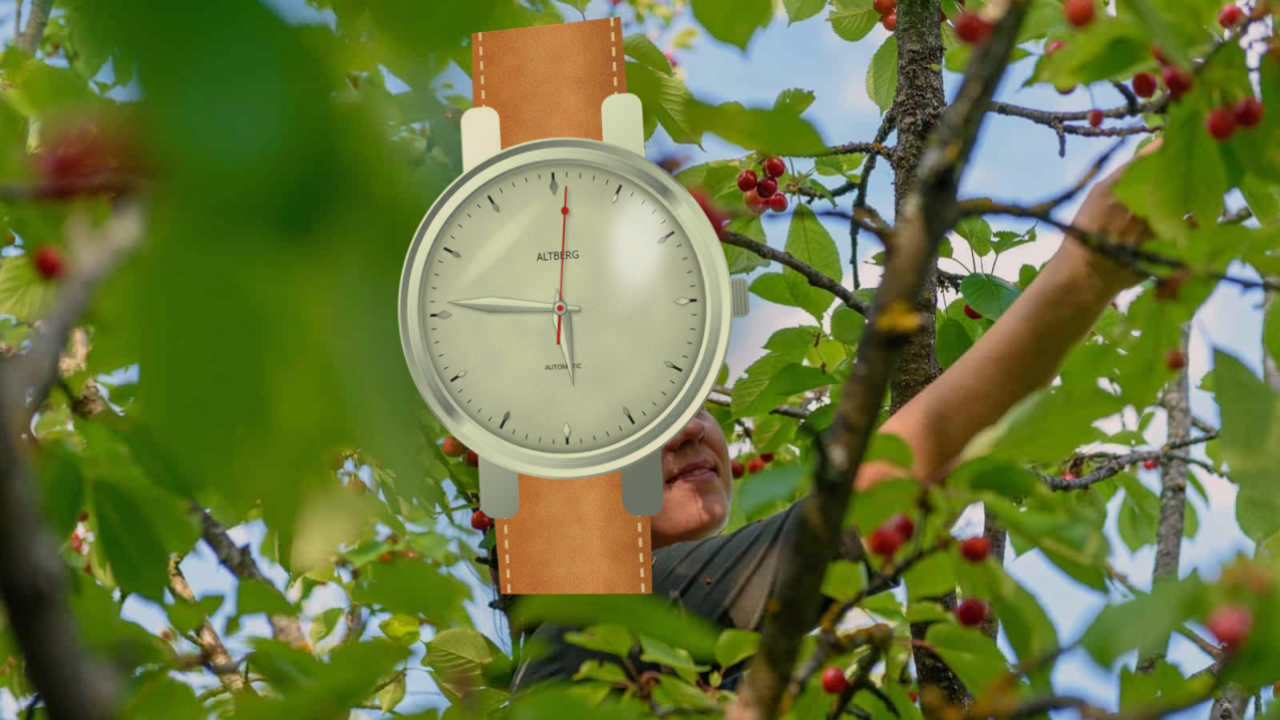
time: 5:46:01
